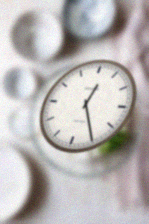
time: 12:25
